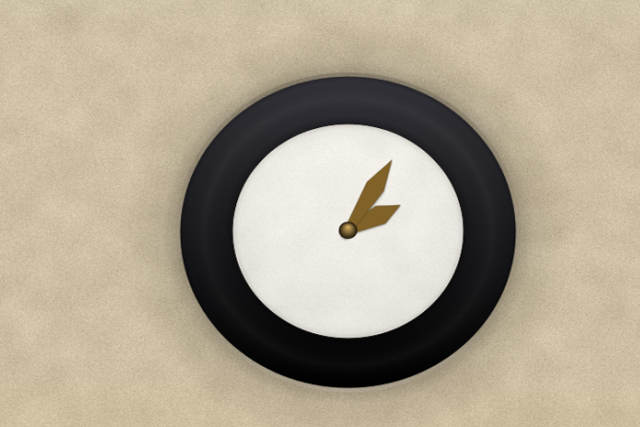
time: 2:05
